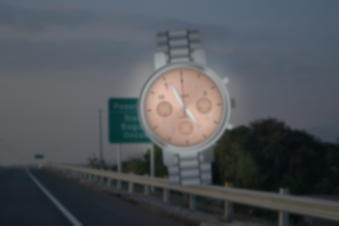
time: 4:56
